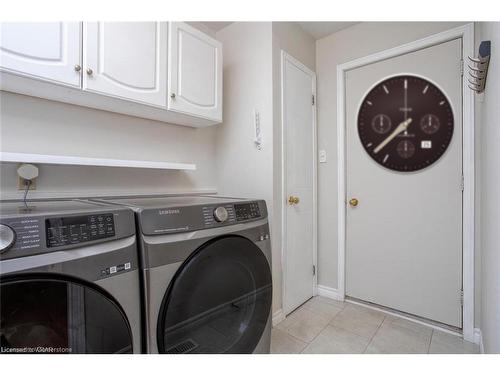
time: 7:38
